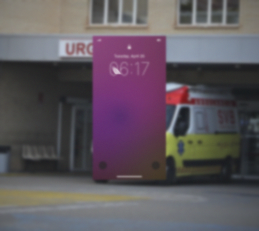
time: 6:17
